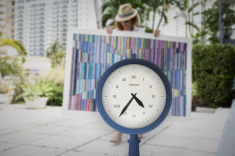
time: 4:36
